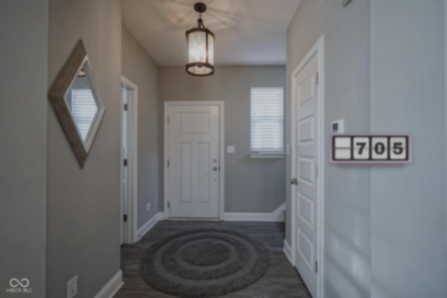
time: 7:05
